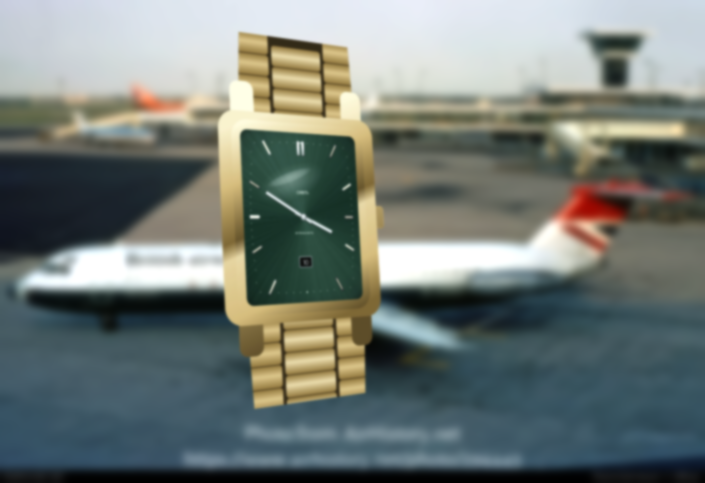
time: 3:50
